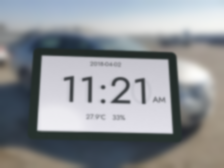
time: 11:21
